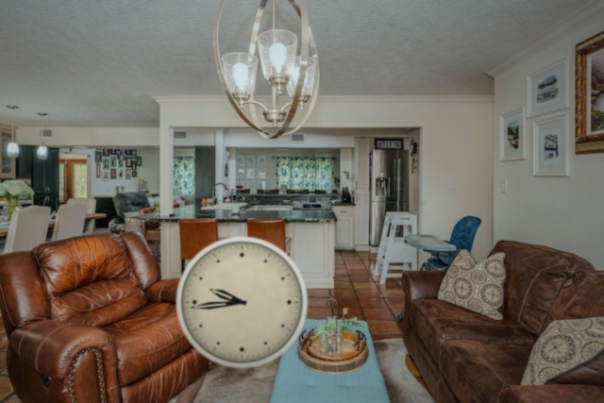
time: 9:44
